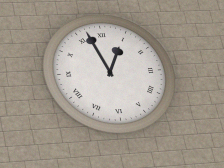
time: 12:57
